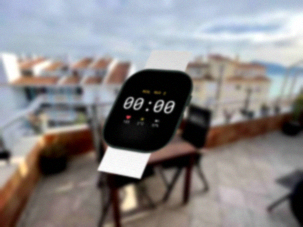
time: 0:00
